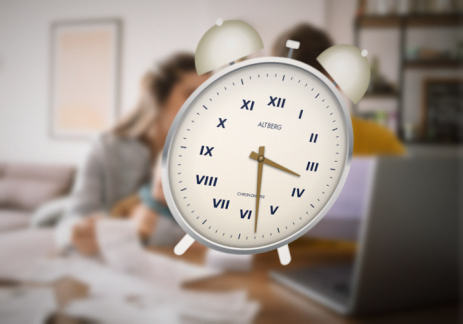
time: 3:28
